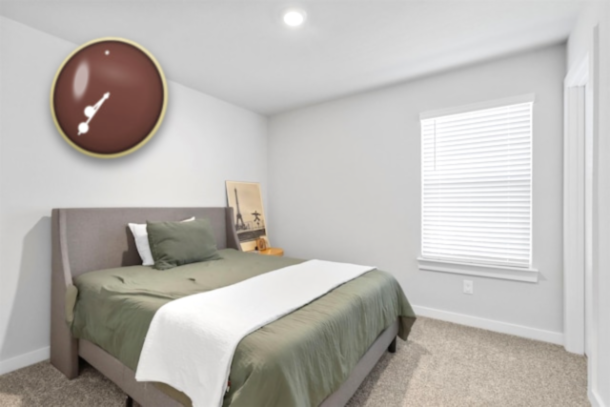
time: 7:36
